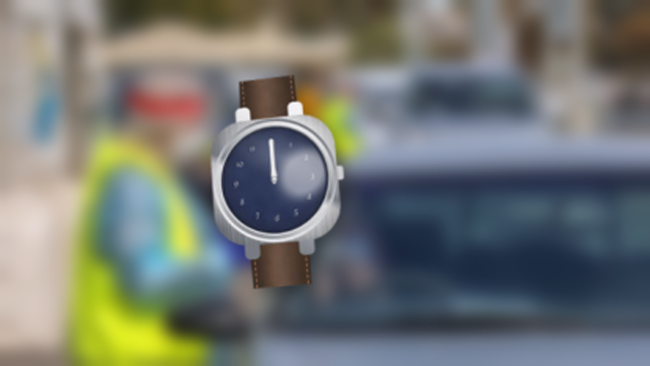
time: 12:00
